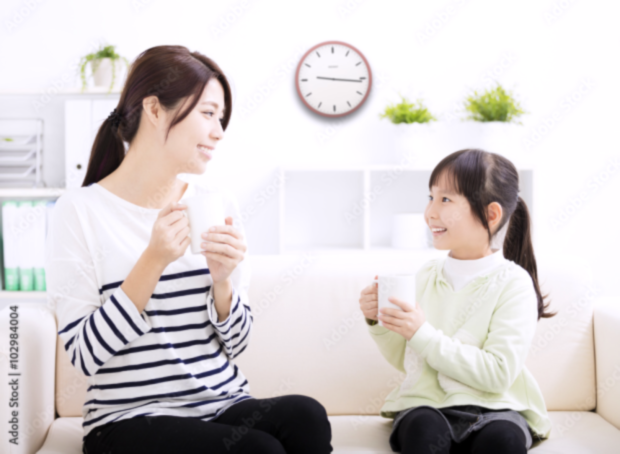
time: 9:16
